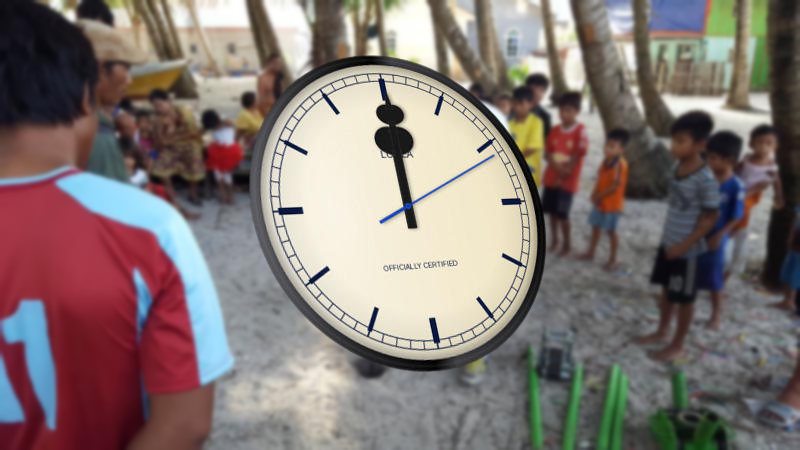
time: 12:00:11
